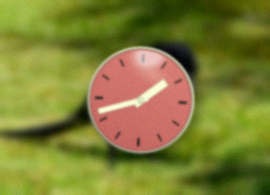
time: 1:42
